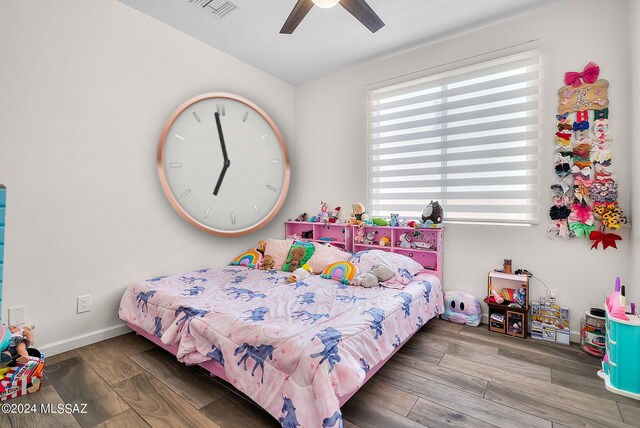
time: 6:59
